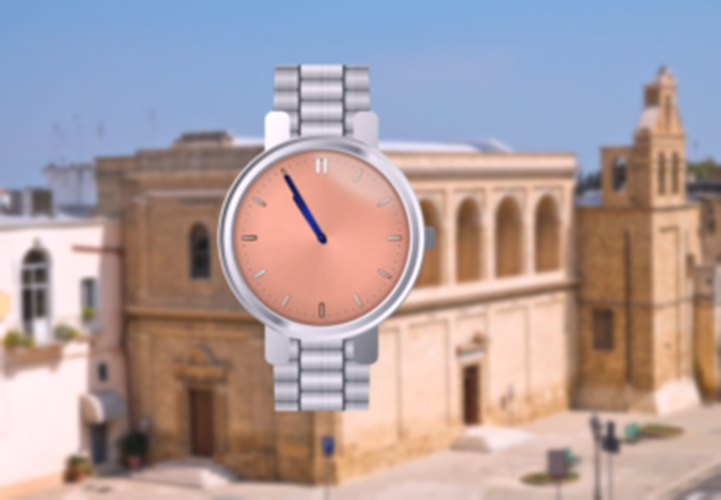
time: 10:55
